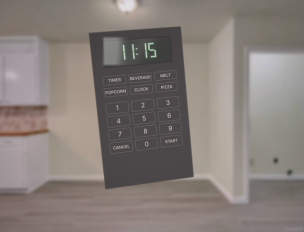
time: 11:15
